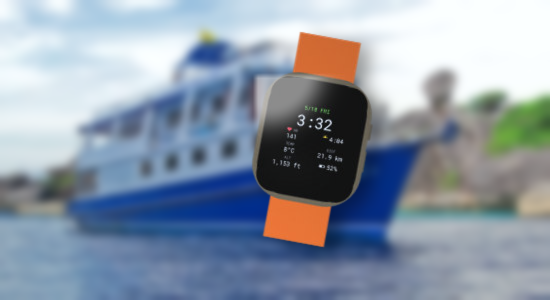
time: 3:32
